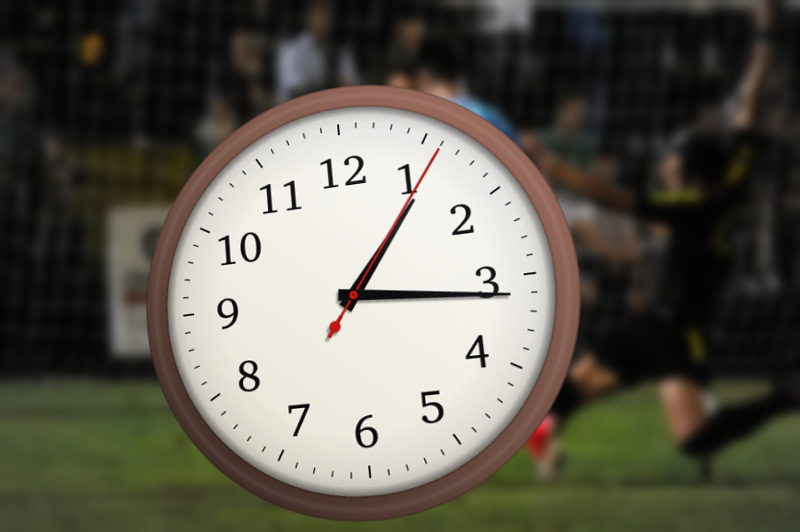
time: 1:16:06
